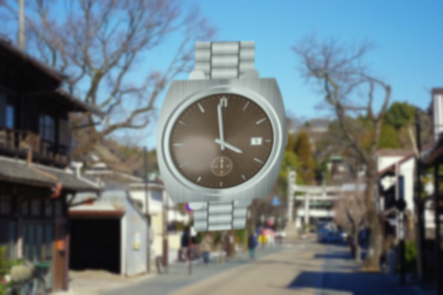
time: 3:59
